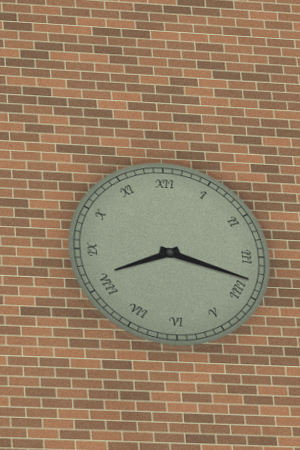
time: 8:18
